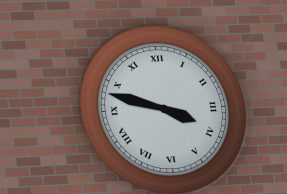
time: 3:48
